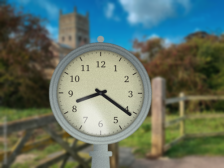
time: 8:21
